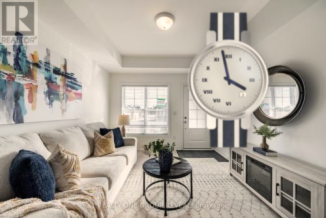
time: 3:58
